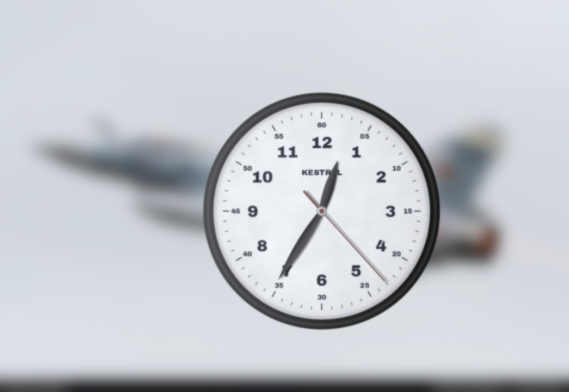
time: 12:35:23
